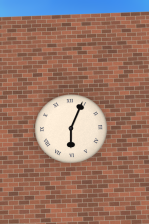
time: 6:04
